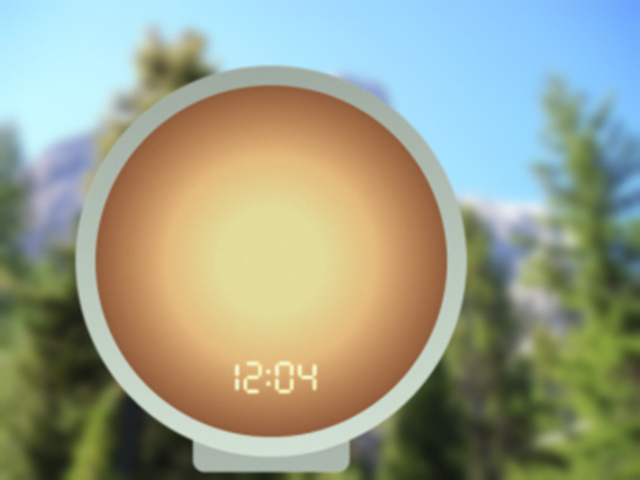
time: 12:04
